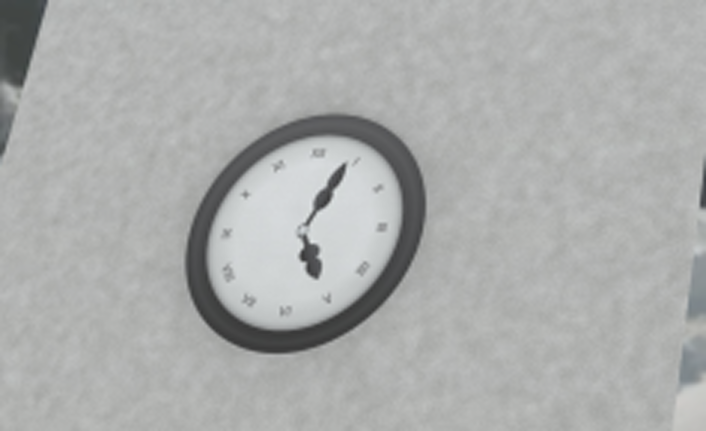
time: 5:04
